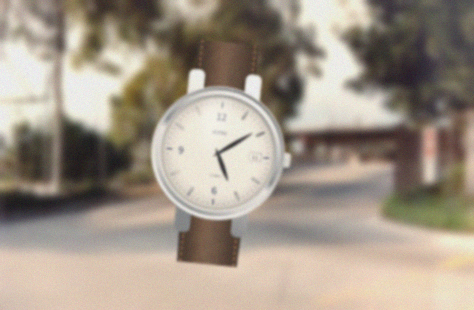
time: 5:09
